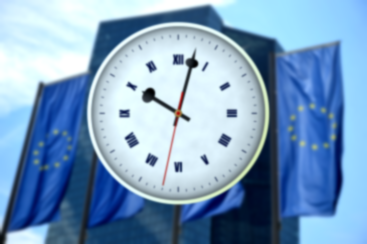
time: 10:02:32
